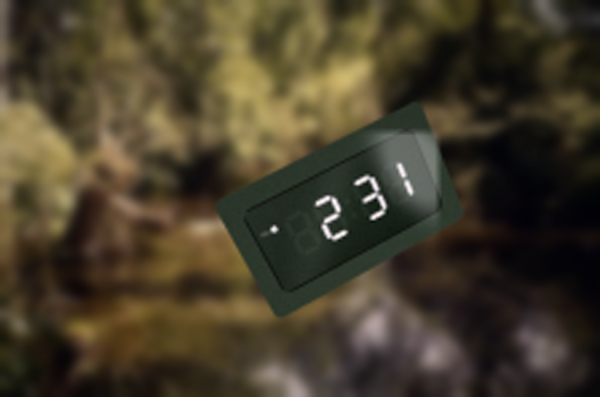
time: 2:31
